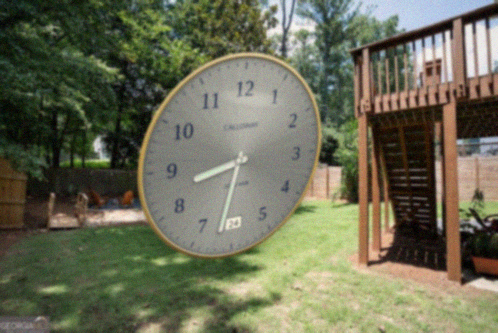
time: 8:32
